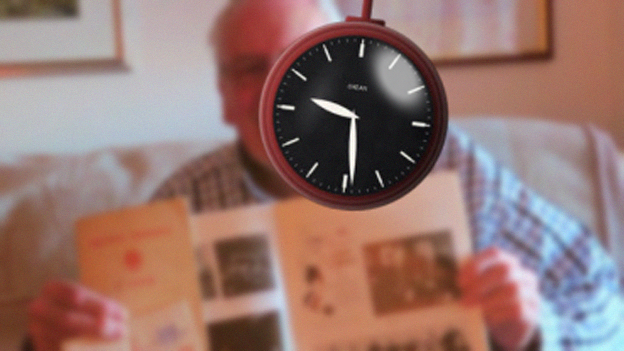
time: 9:29
